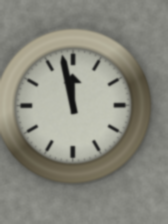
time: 11:58
